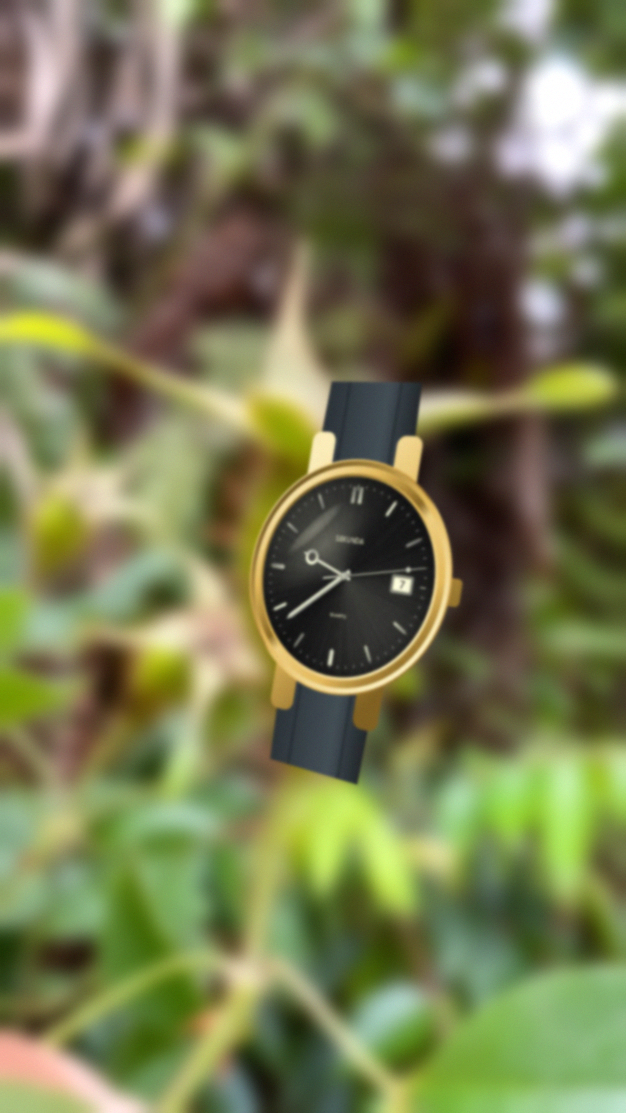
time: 9:38:13
